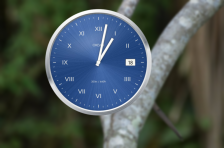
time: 1:02
